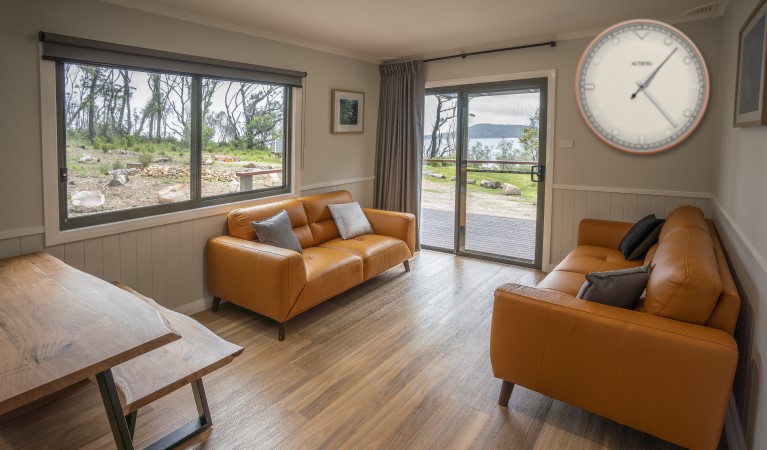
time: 1:23:07
